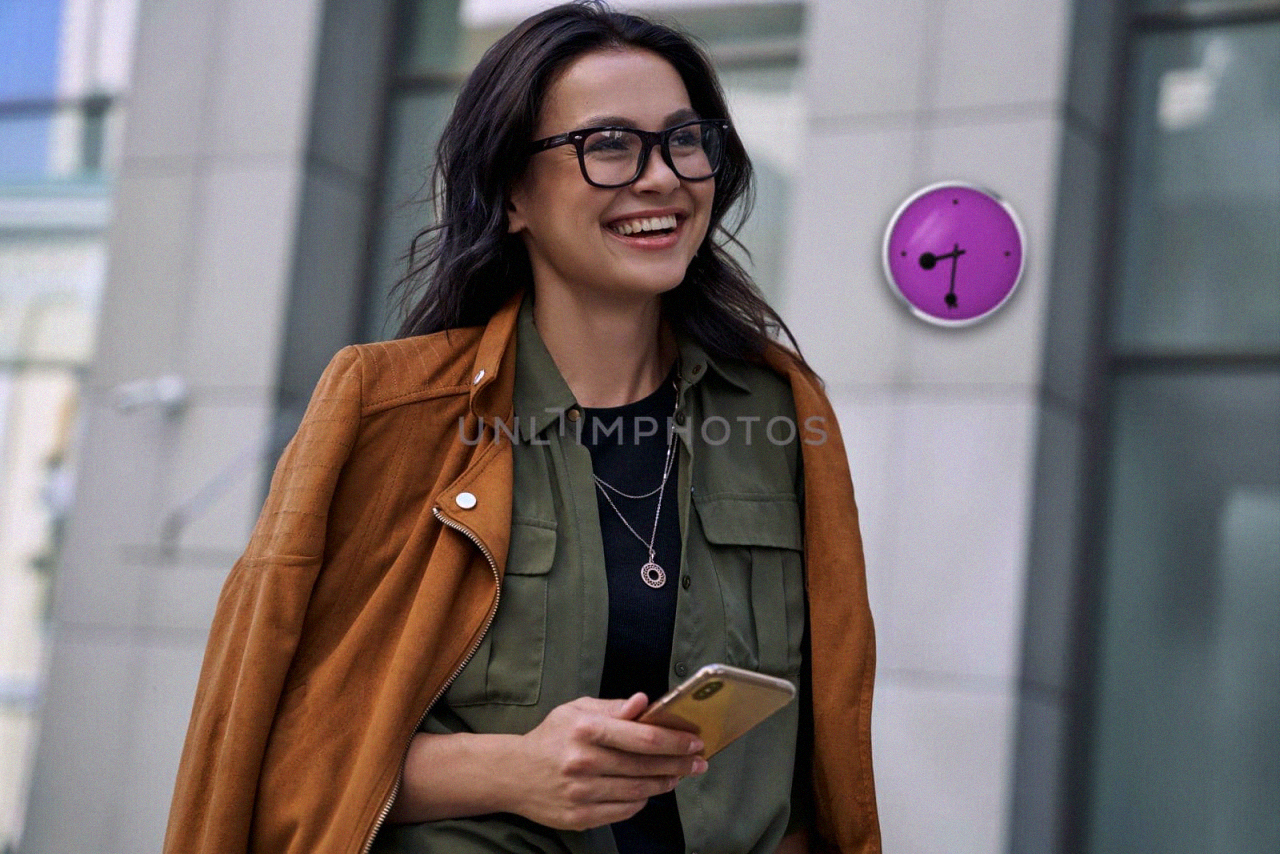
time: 8:31
